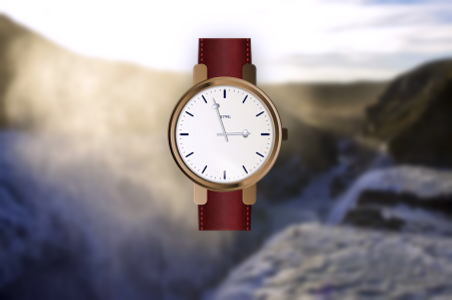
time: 2:57
